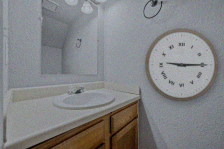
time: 9:15
